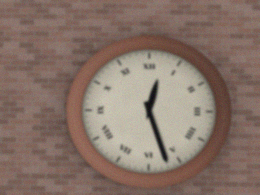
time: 12:27
